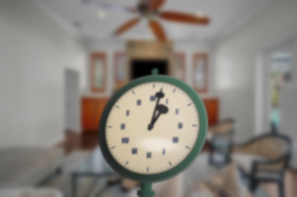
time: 1:02
